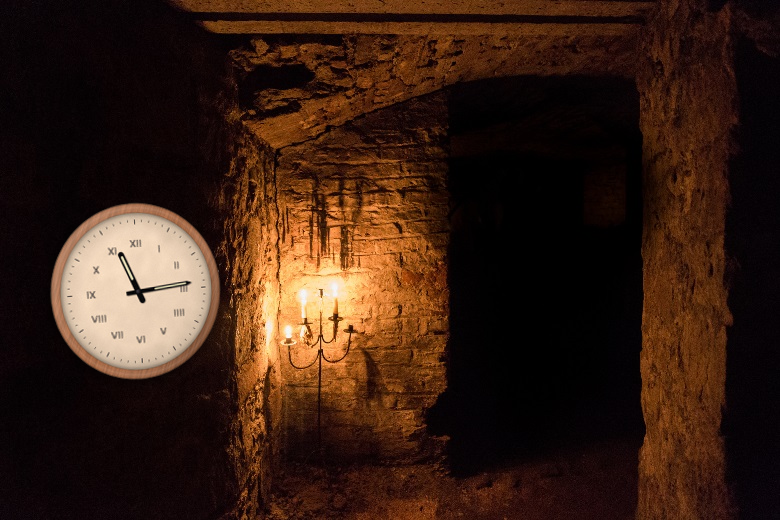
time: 11:14
